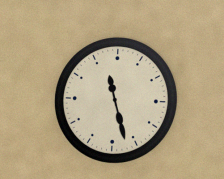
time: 11:27
